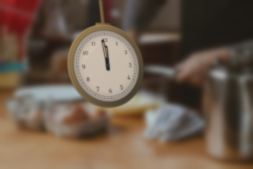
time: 11:59
